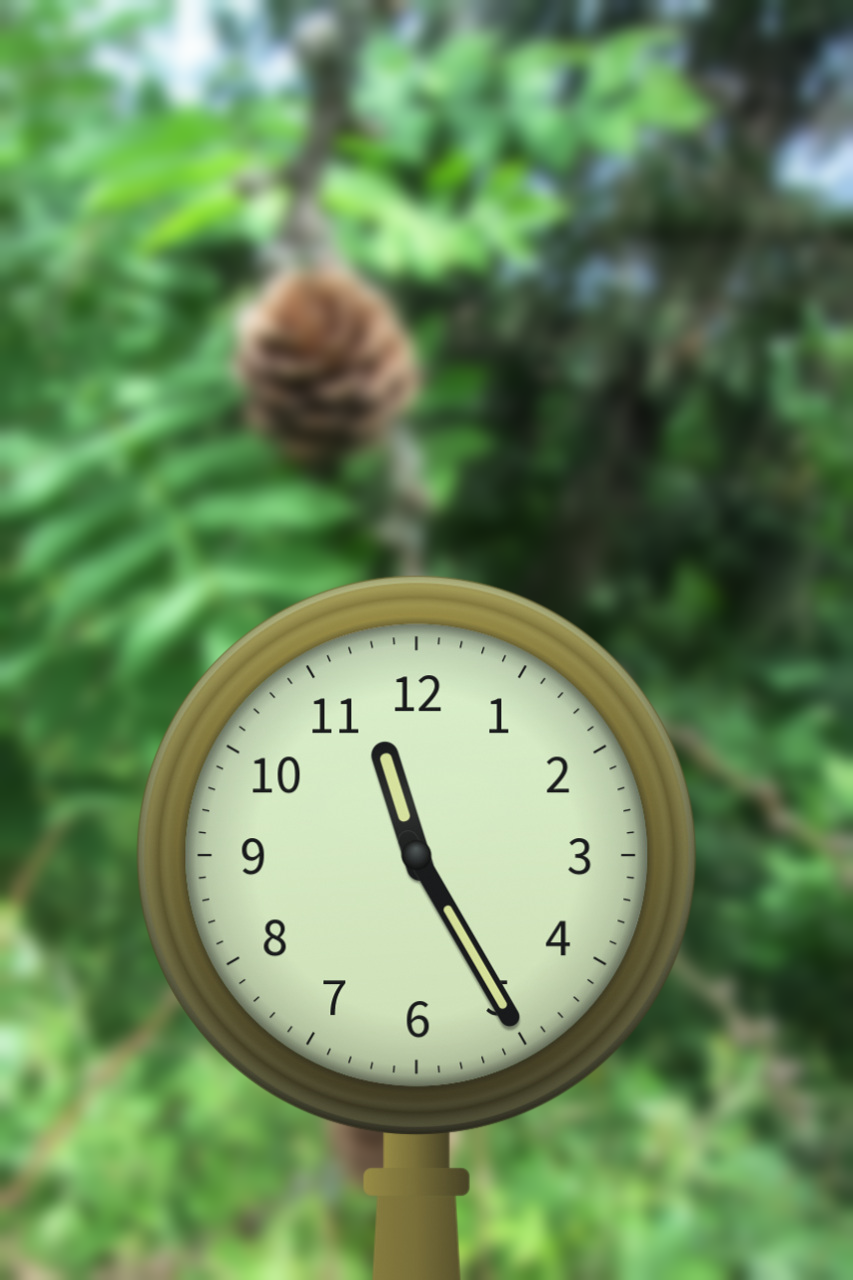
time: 11:25
